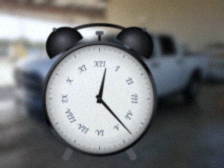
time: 12:23
